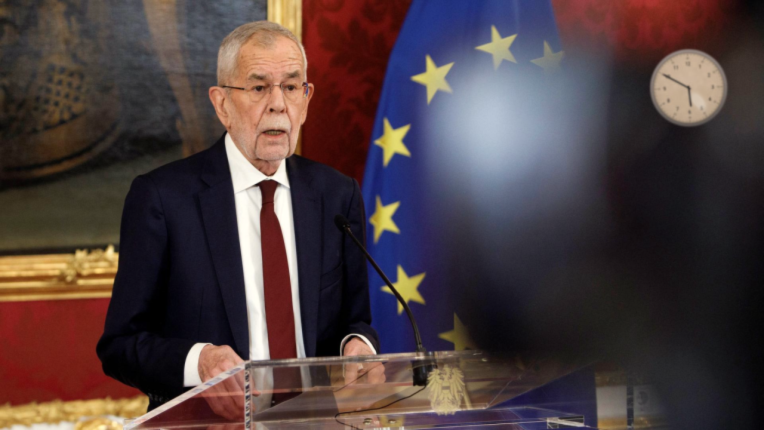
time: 5:50
